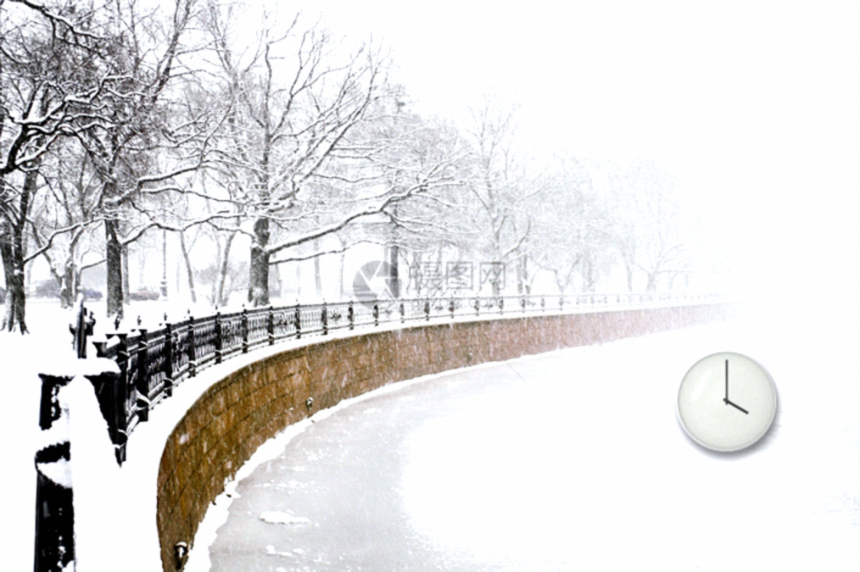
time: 4:00
